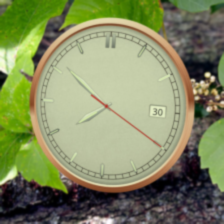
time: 7:51:20
